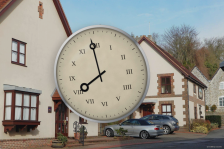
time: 7:59
